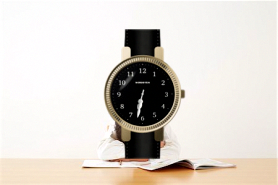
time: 6:32
